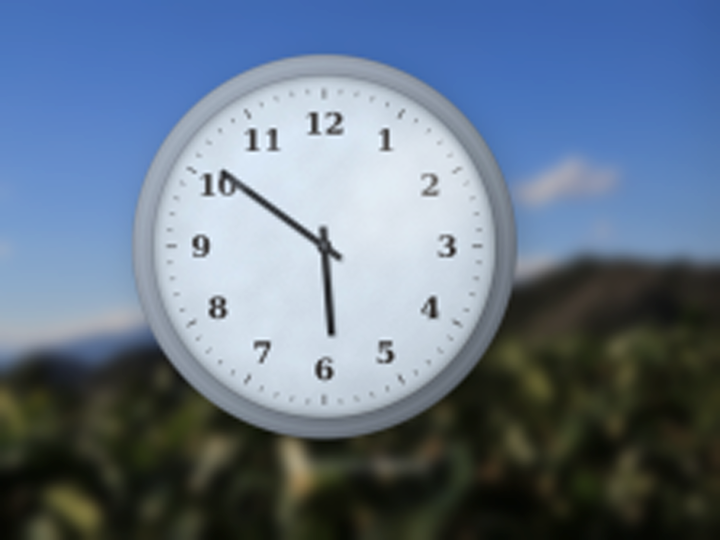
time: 5:51
